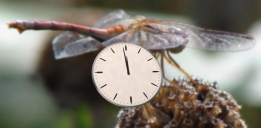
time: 11:59
